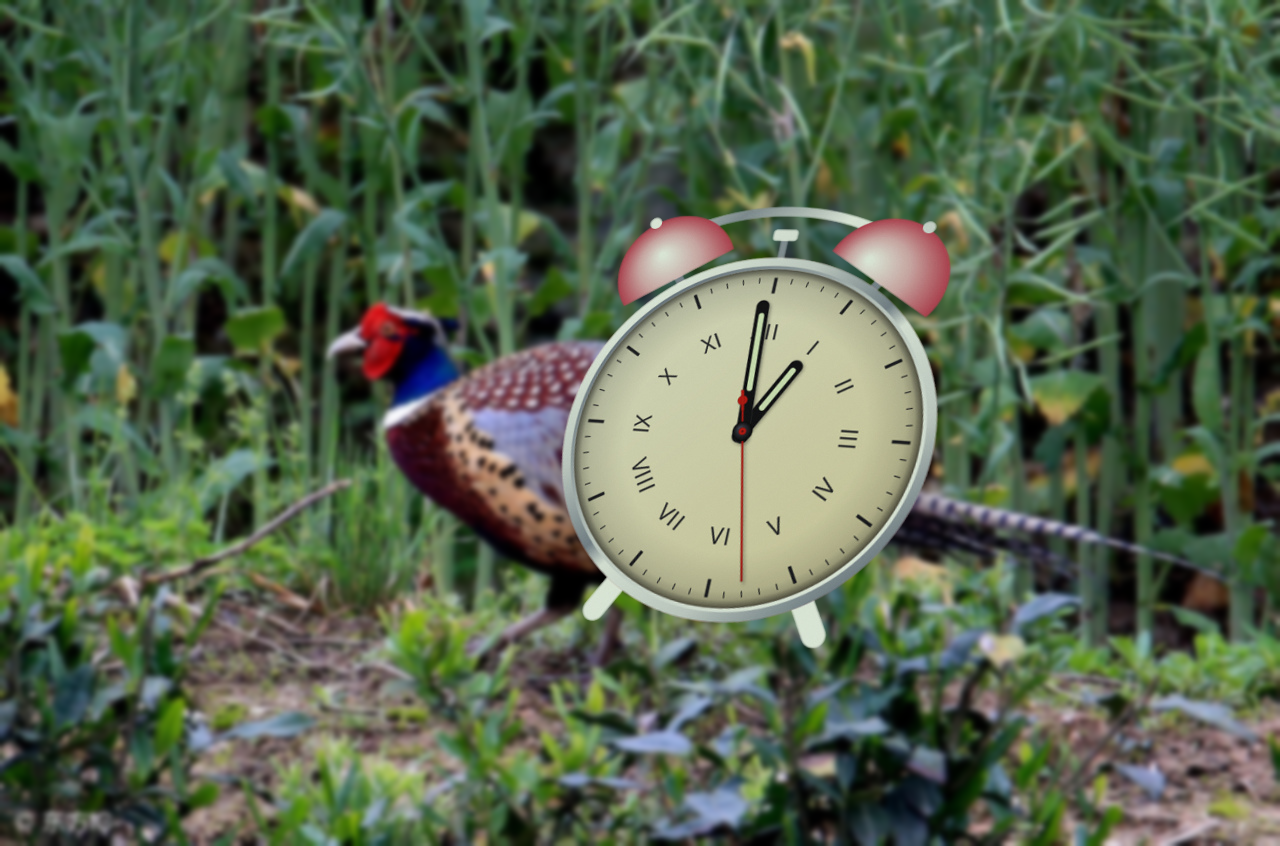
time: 12:59:28
